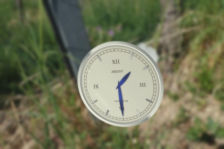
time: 1:30
